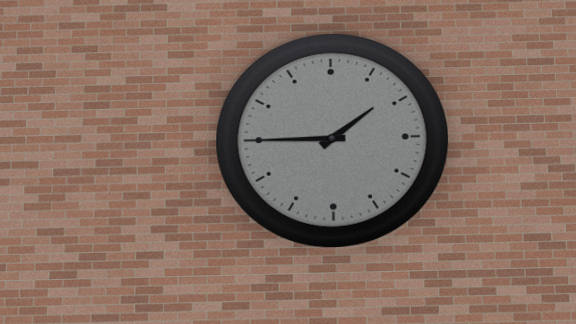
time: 1:45
